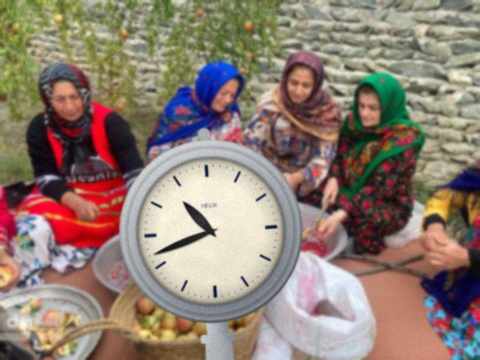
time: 10:42
